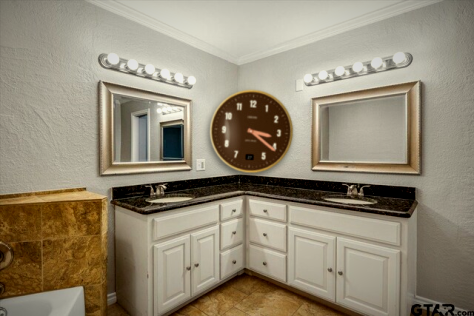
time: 3:21
